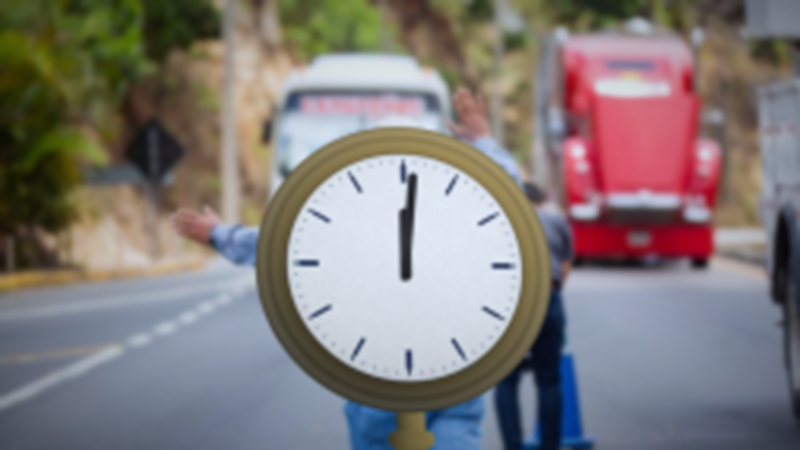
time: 12:01
